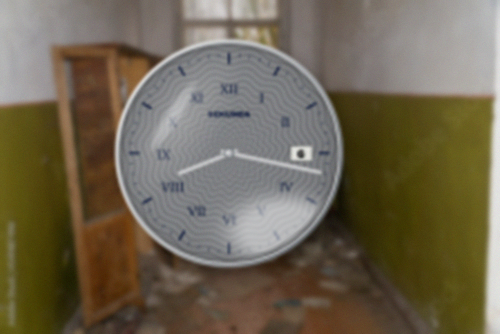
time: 8:17
